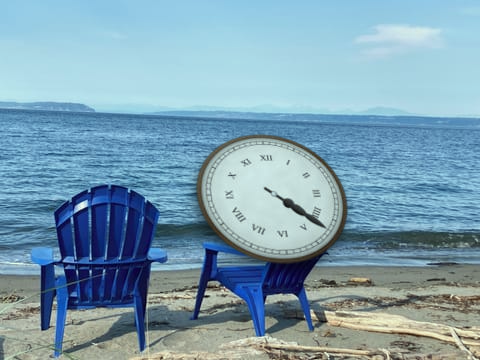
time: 4:22
